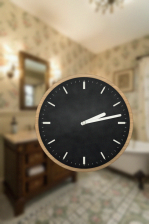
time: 2:13
